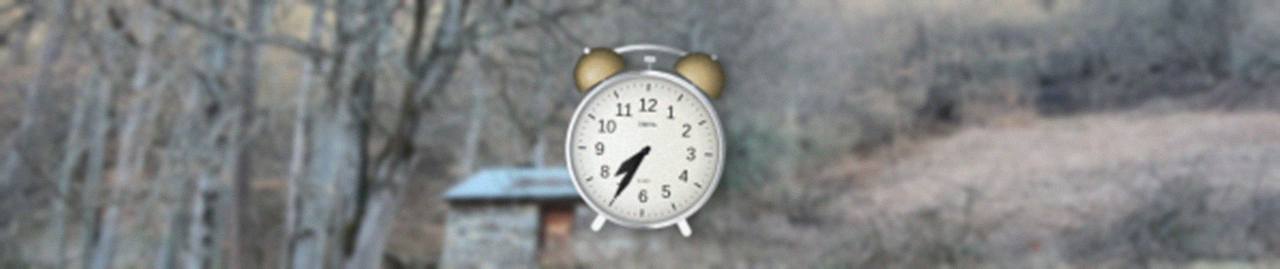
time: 7:35
